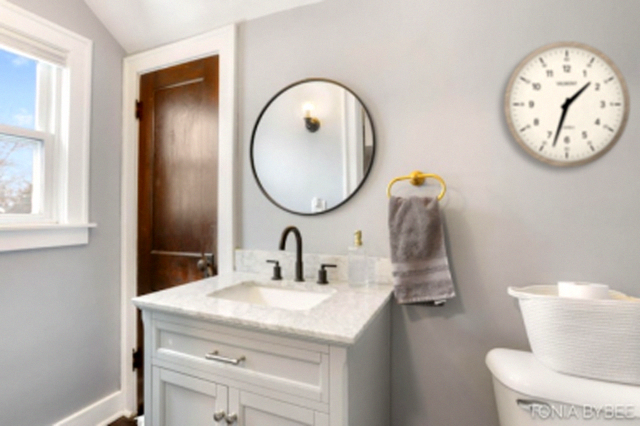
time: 1:33
